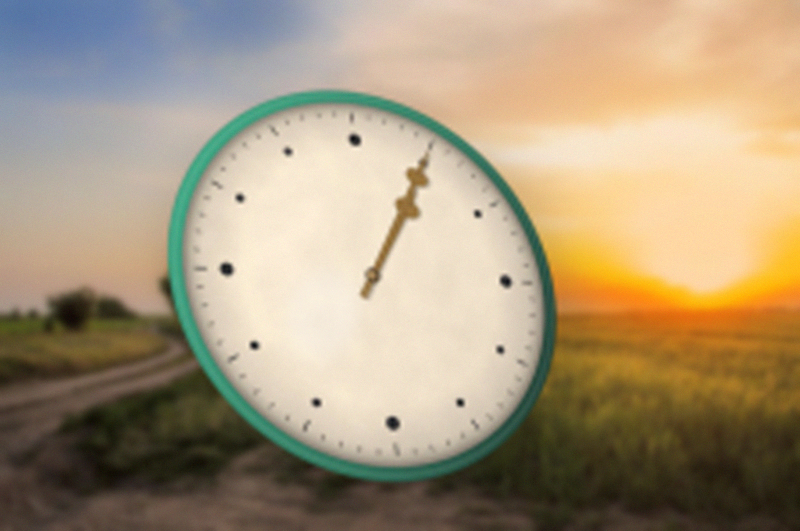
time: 1:05
